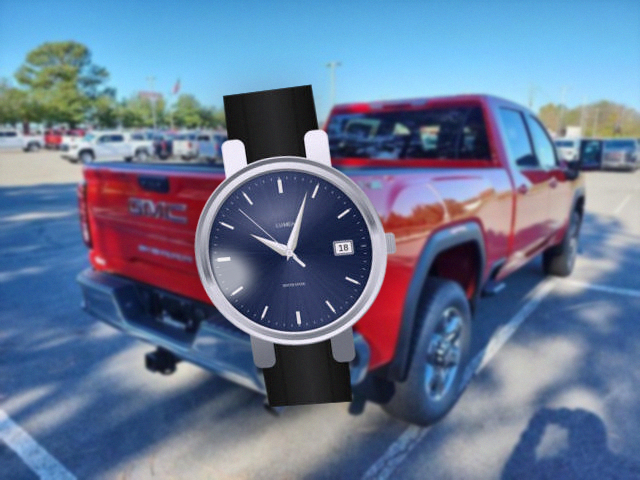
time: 10:03:53
